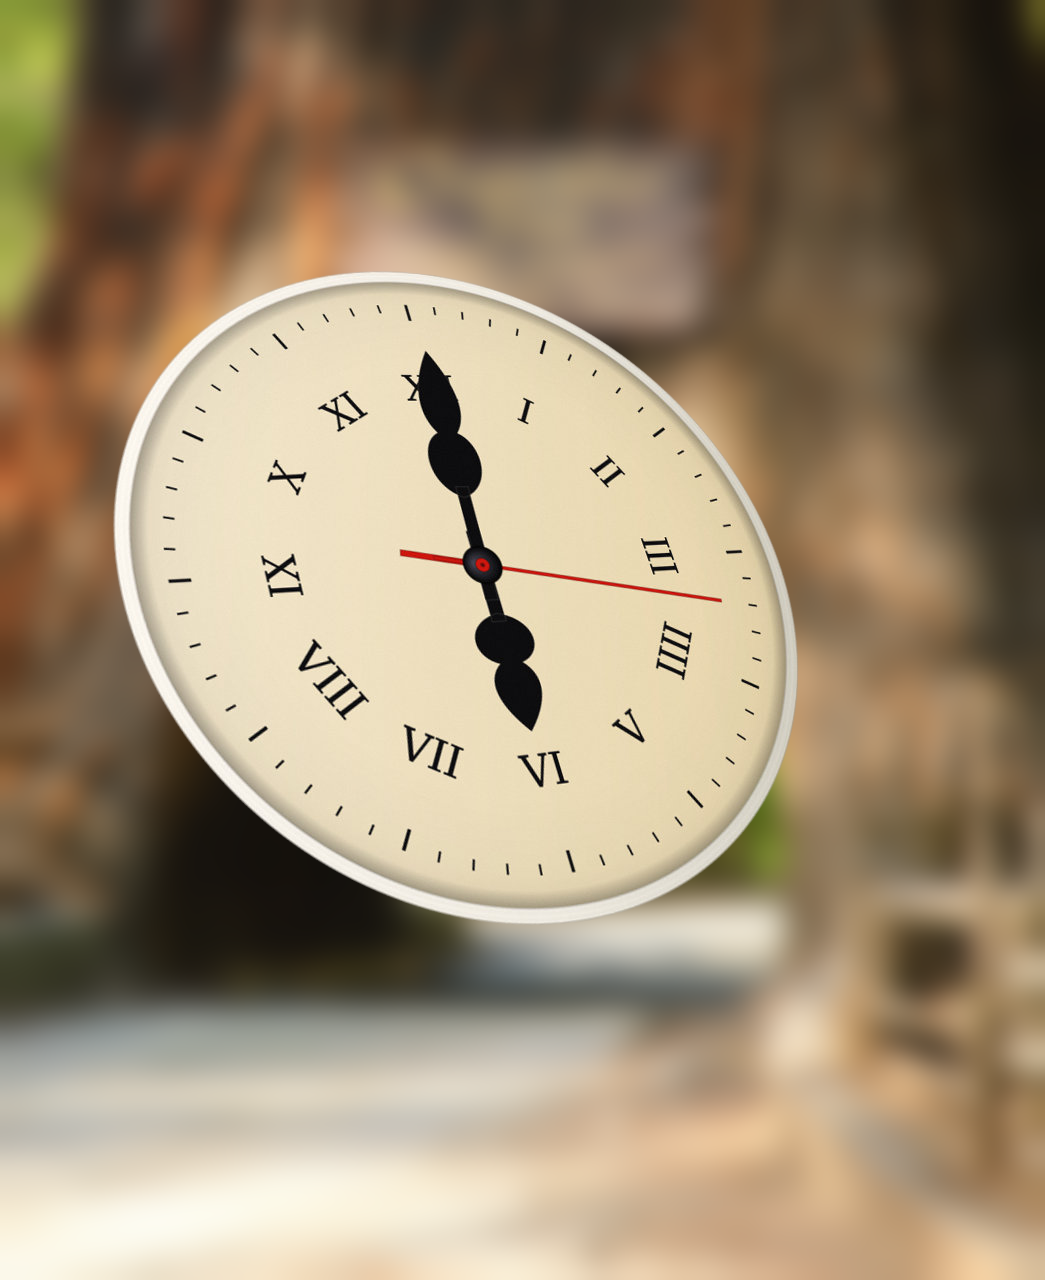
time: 6:00:17
